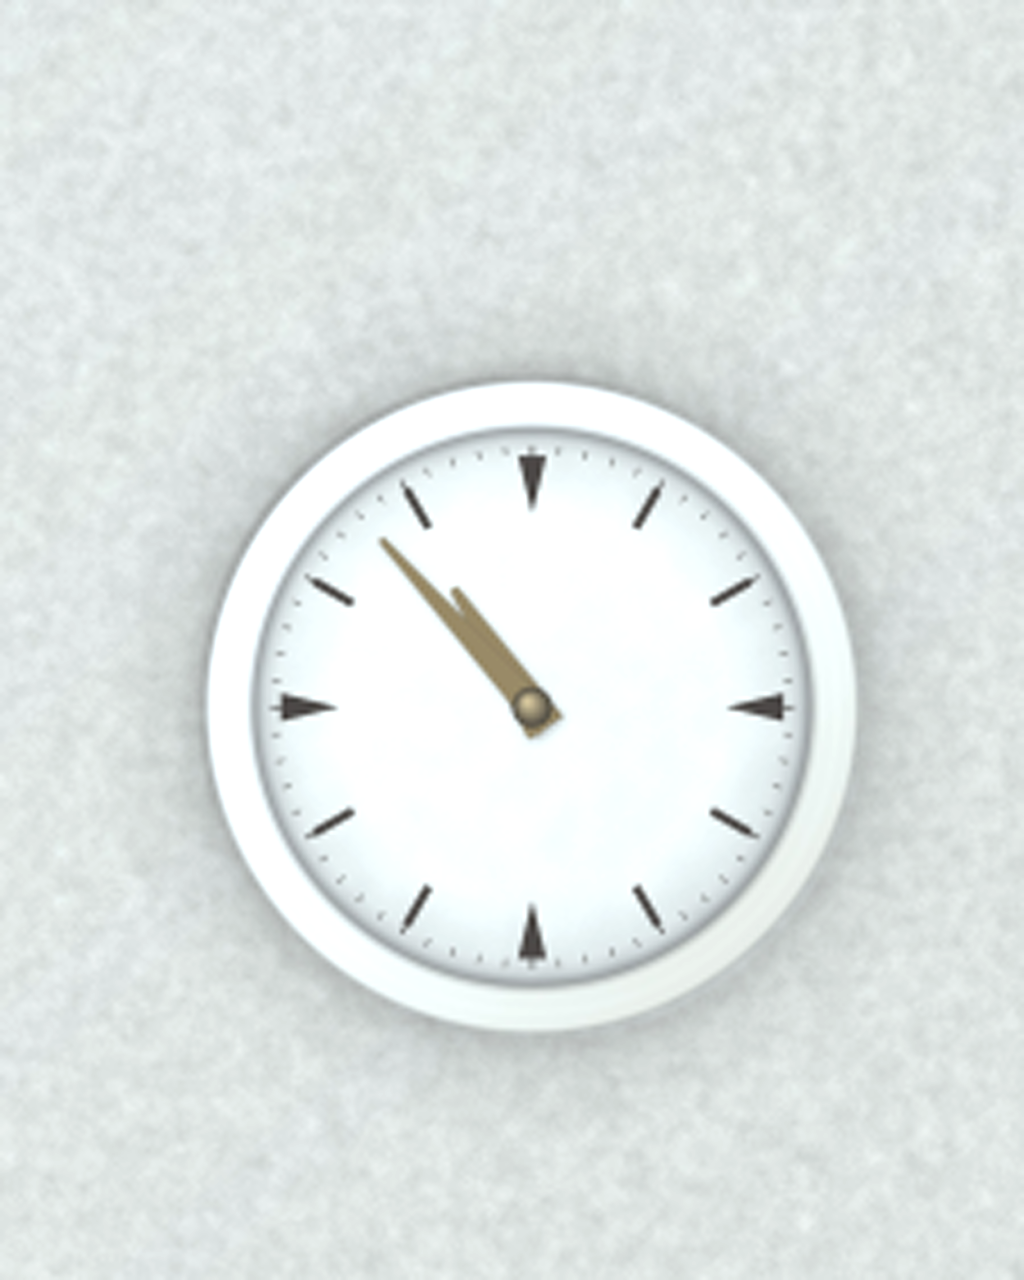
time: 10:53
